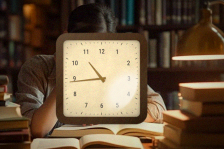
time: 10:44
